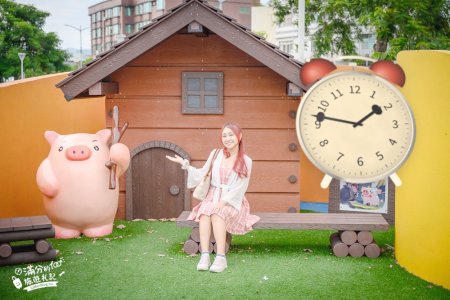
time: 1:47
